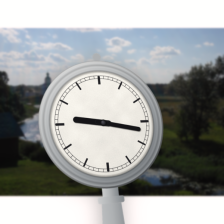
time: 9:17
